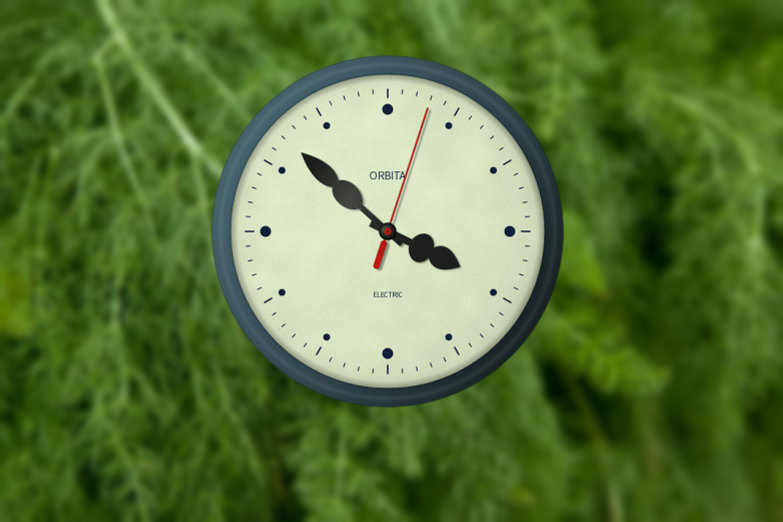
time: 3:52:03
